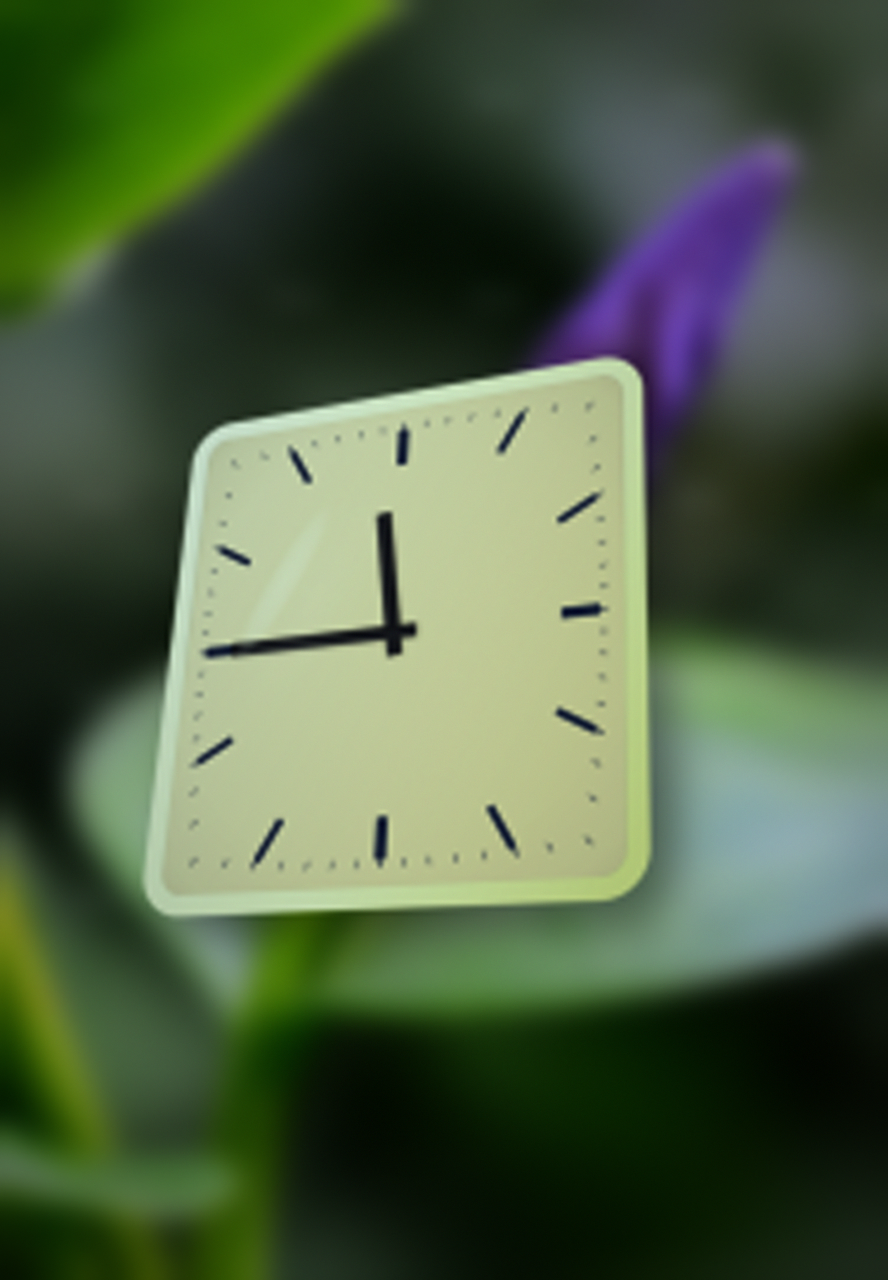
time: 11:45
